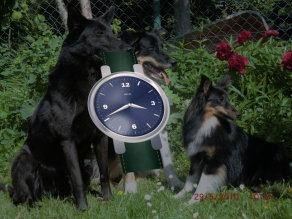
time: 3:41
